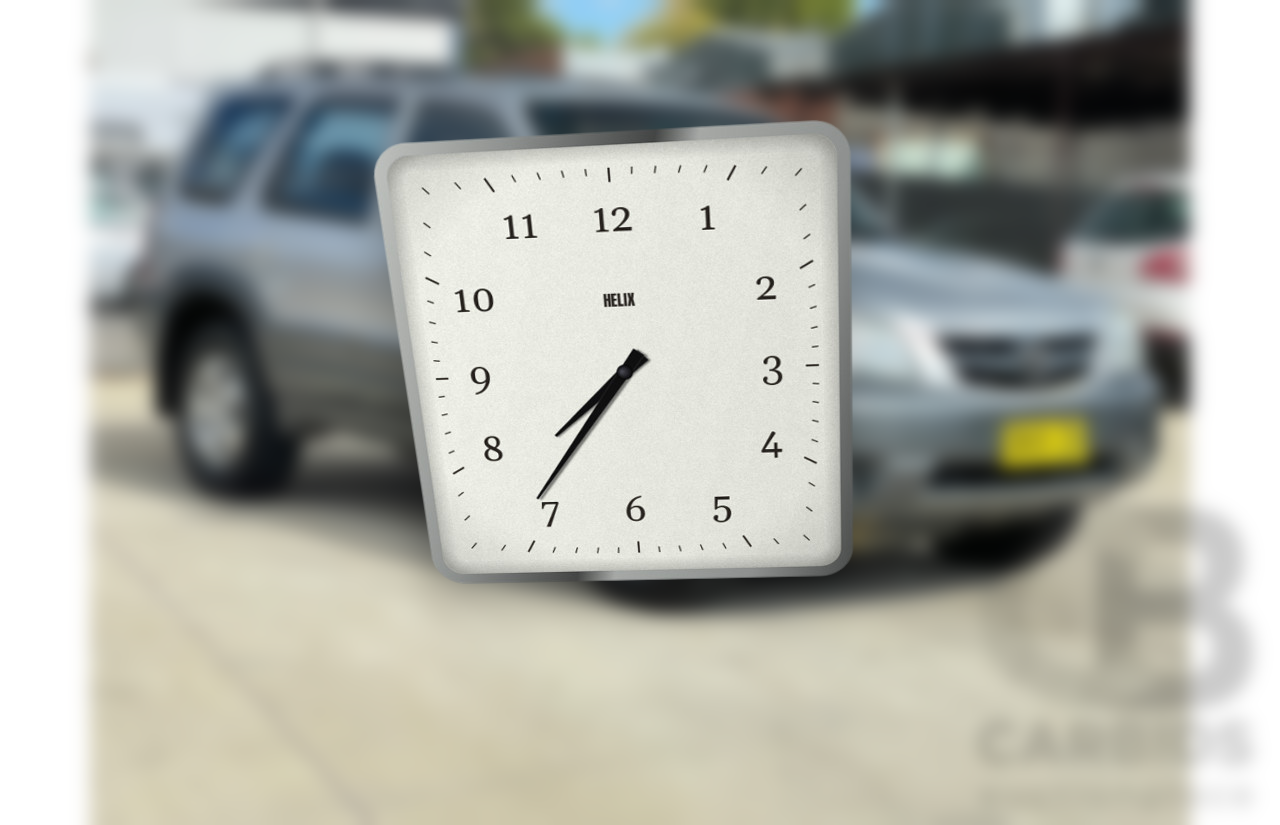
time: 7:36
